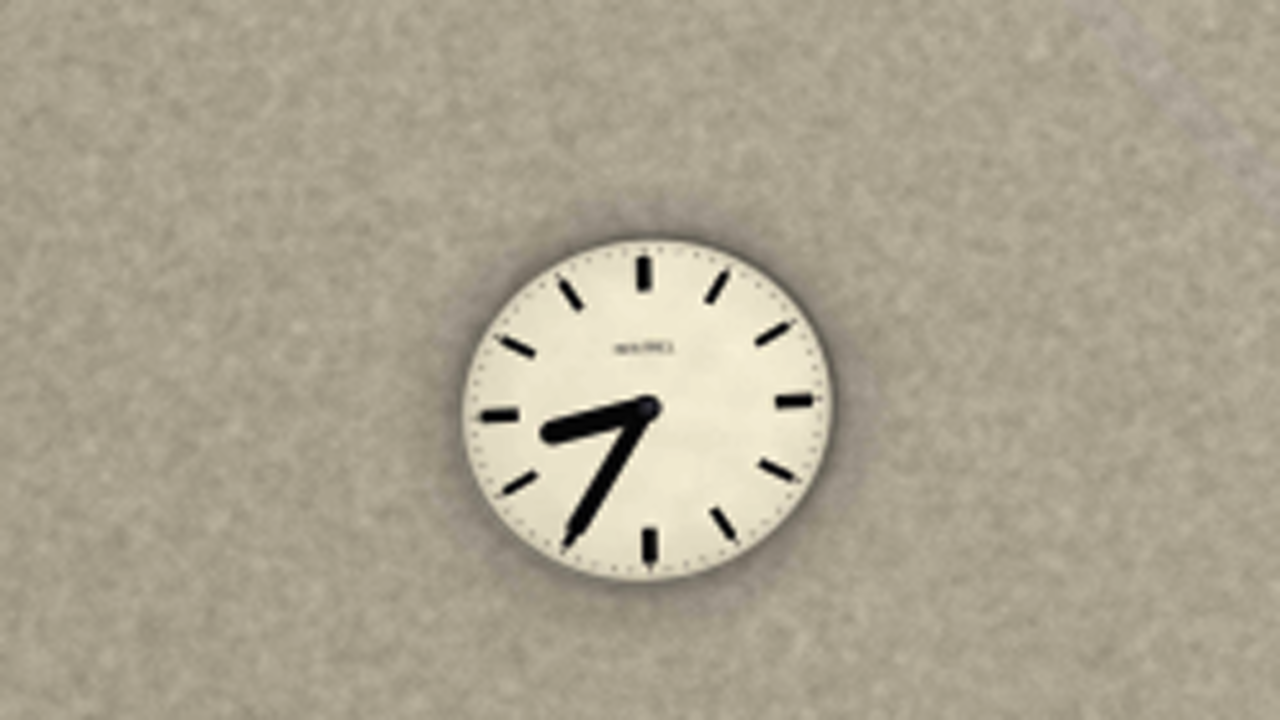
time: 8:35
